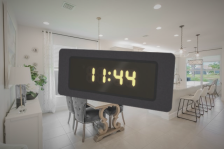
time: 11:44
